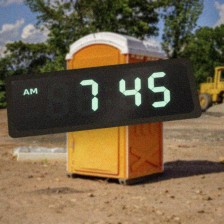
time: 7:45
